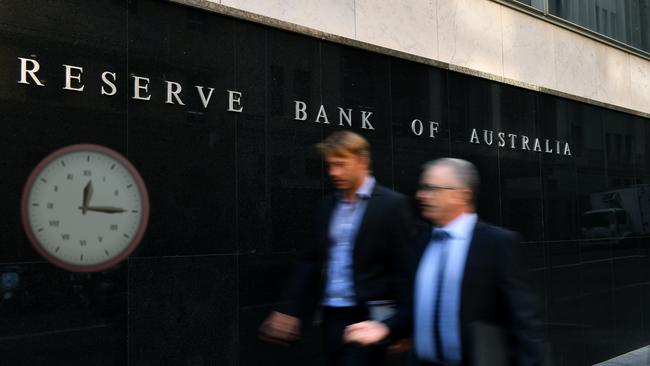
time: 12:15
